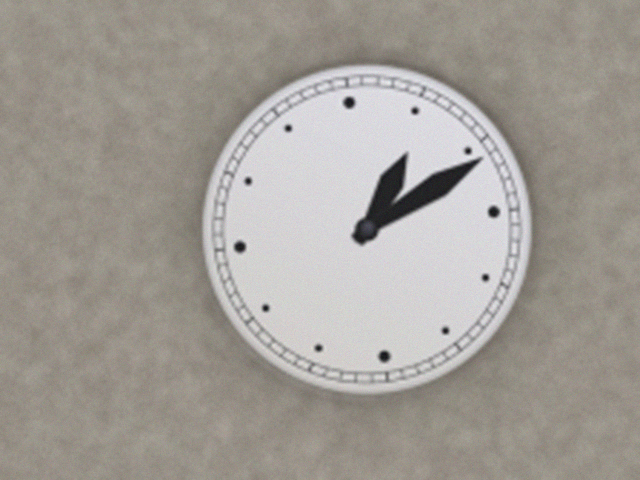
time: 1:11
